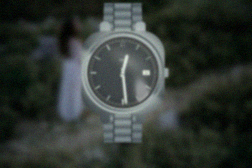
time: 12:29
